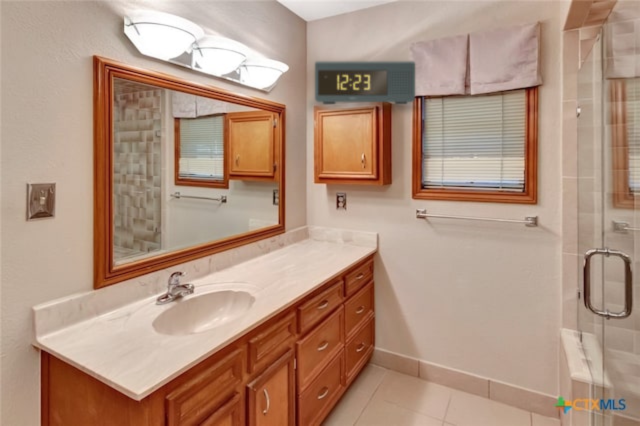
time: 12:23
